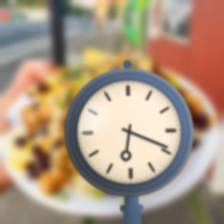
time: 6:19
